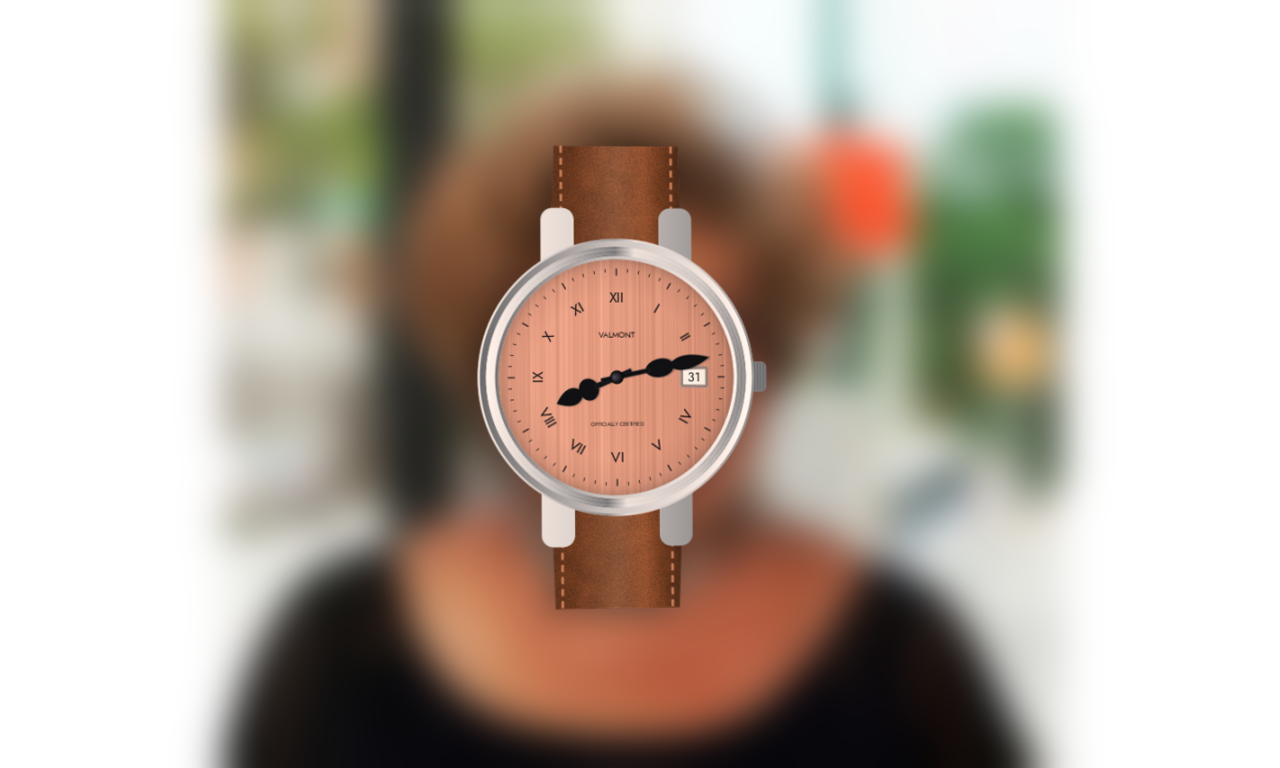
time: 8:13
